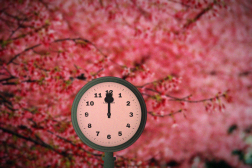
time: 12:00
